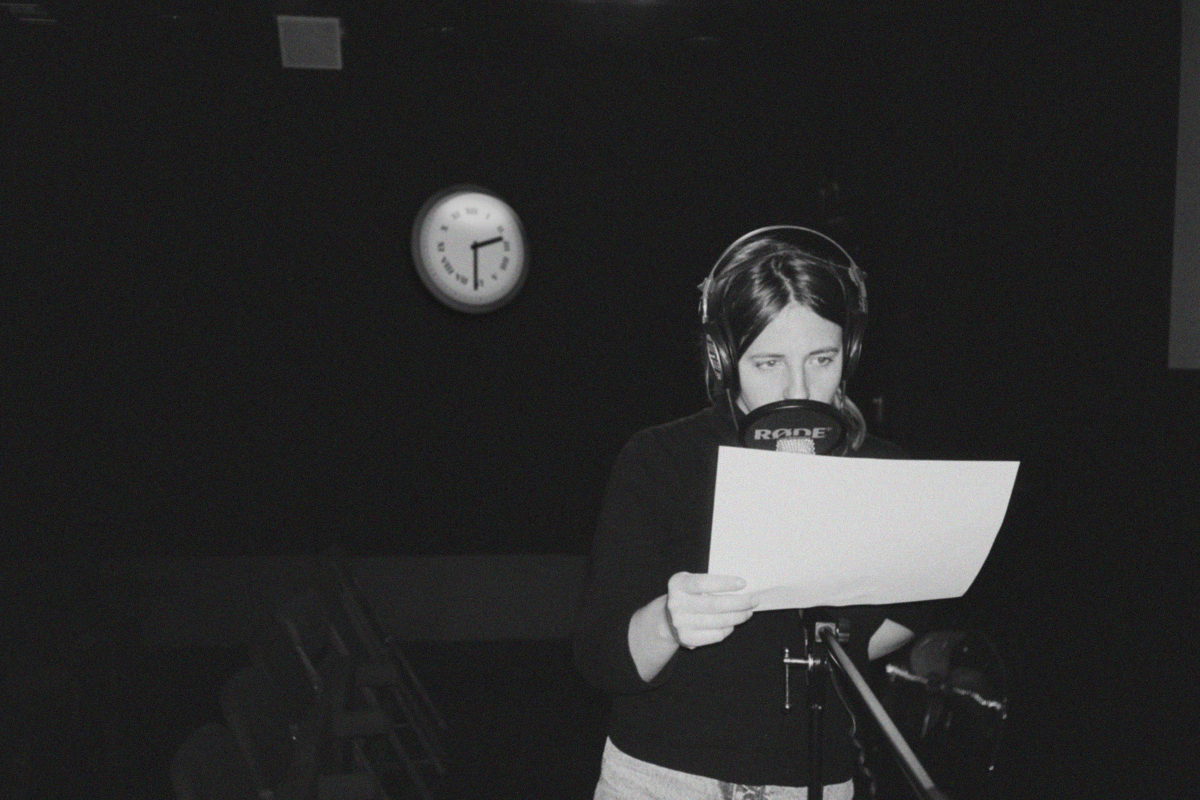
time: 2:31
